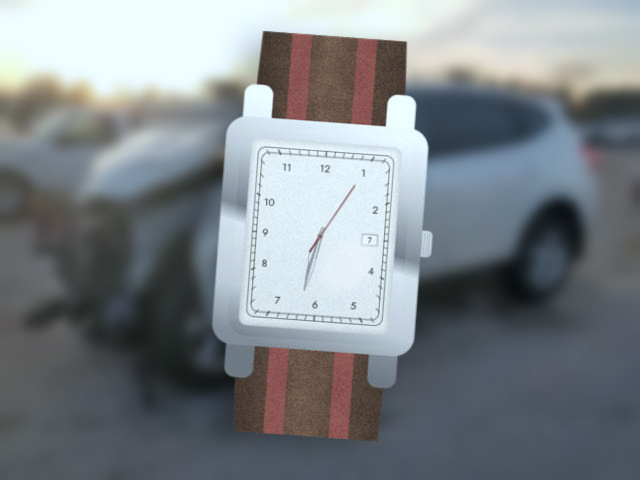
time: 6:32:05
